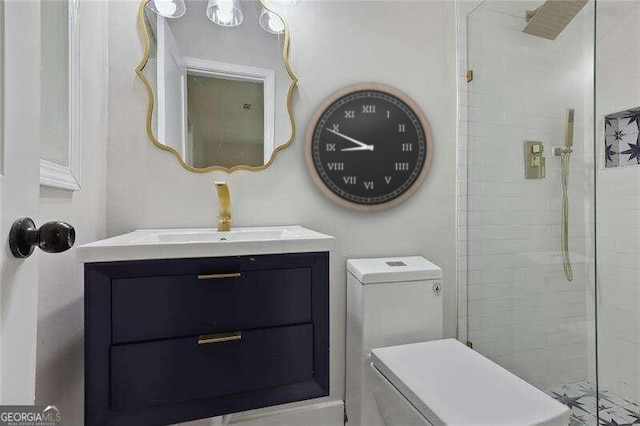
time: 8:49
